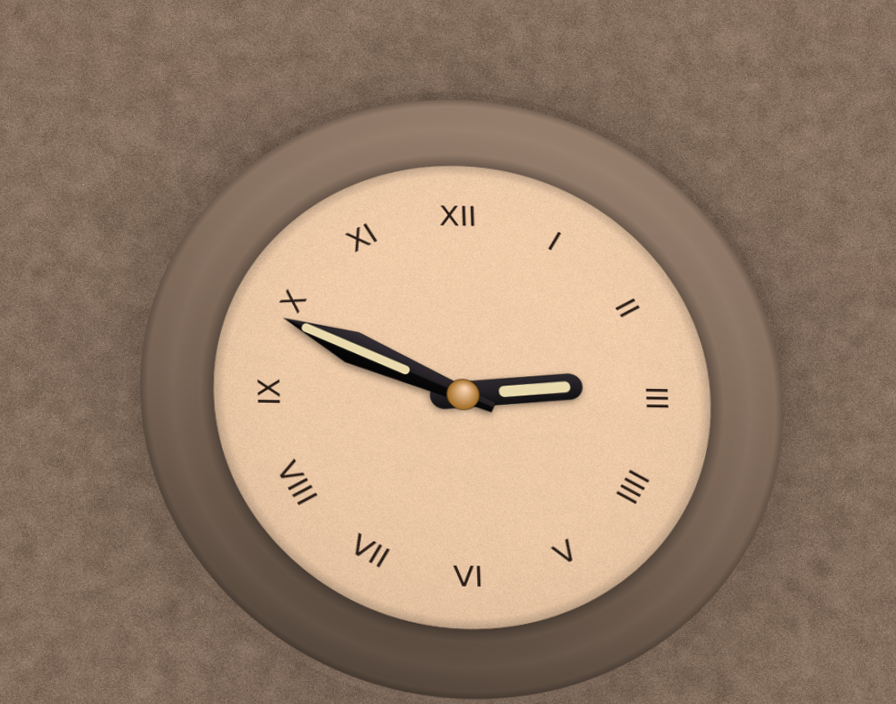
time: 2:49
